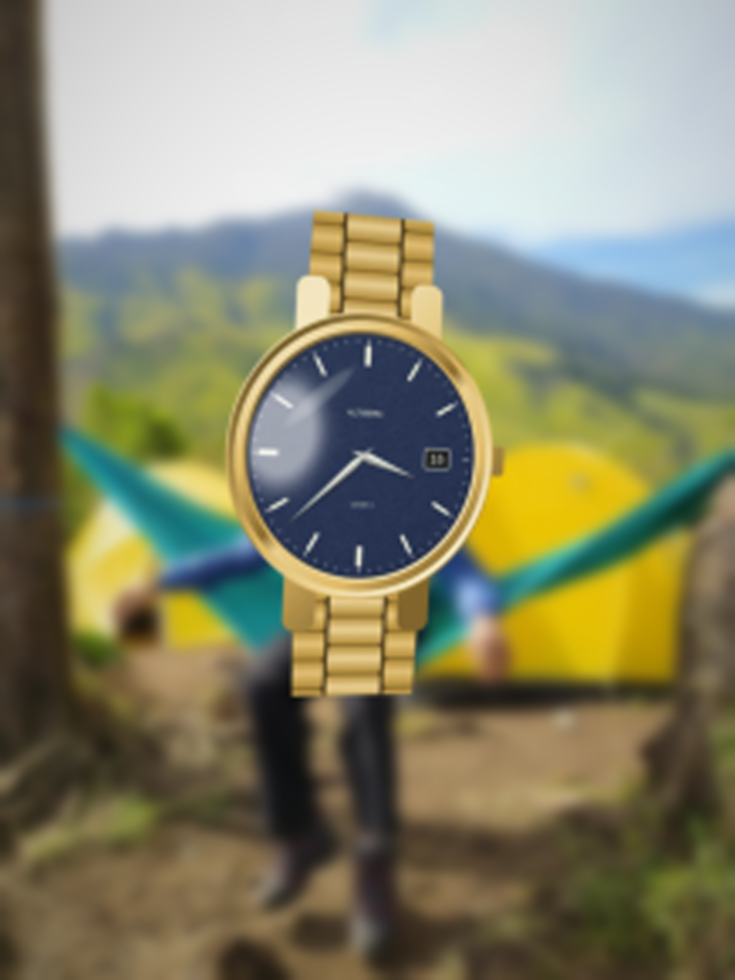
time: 3:38
